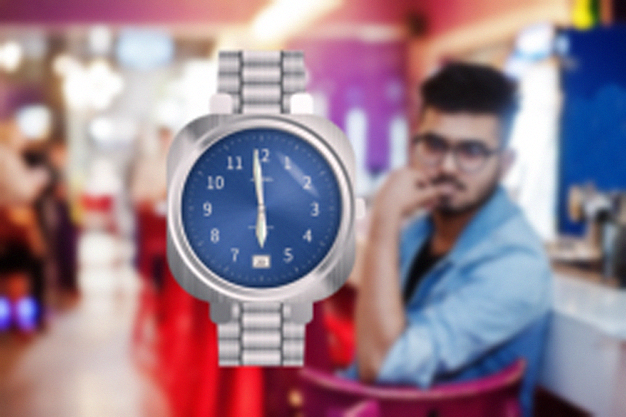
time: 5:59
